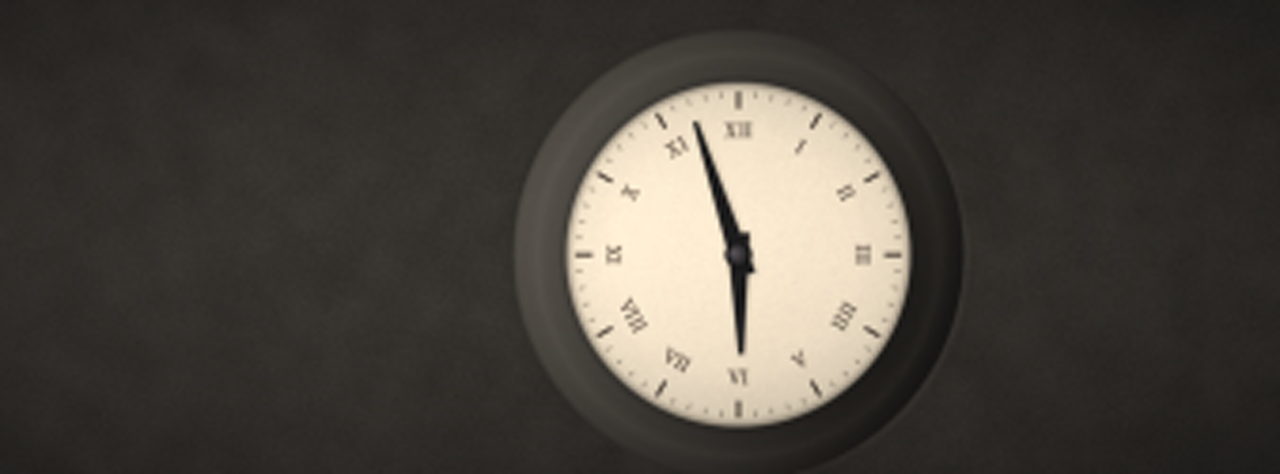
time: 5:57
